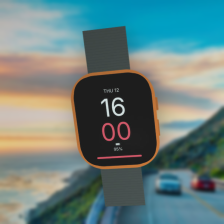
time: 16:00
